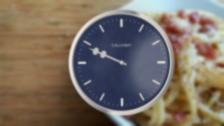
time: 9:49
